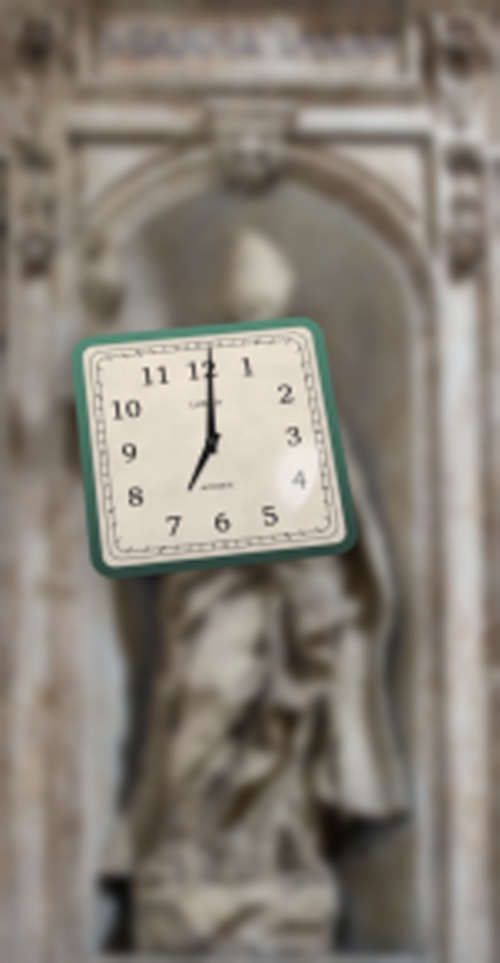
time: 7:01
